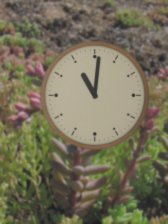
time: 11:01
